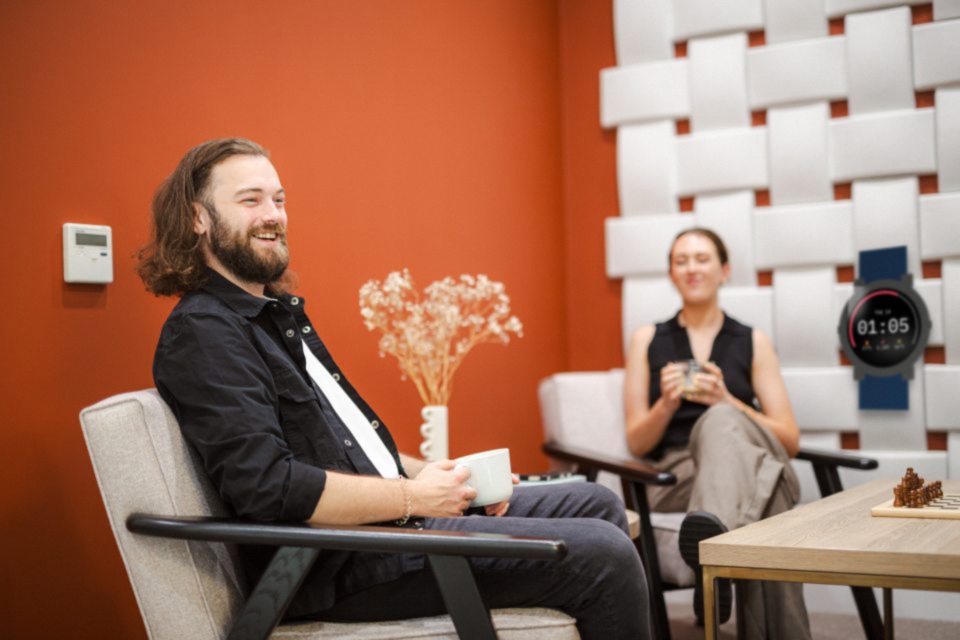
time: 1:05
